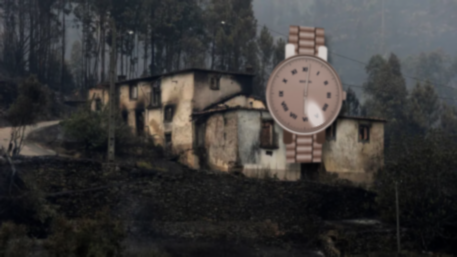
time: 6:01
